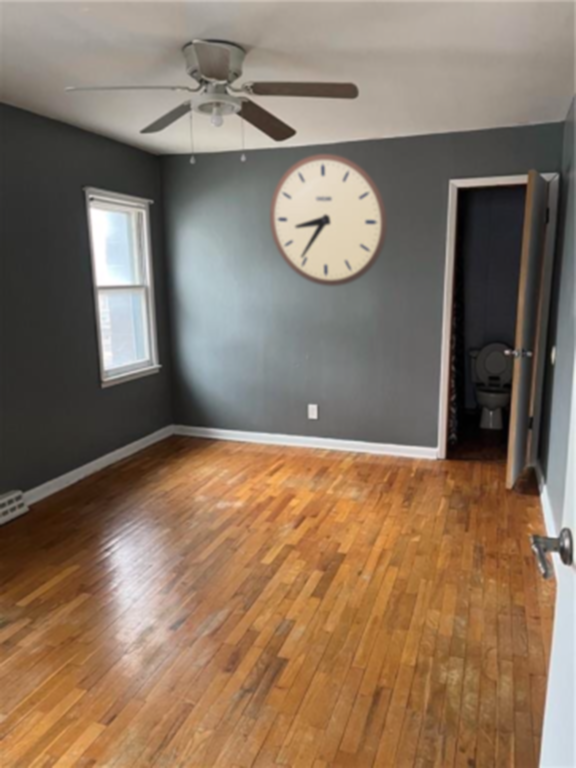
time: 8:36
